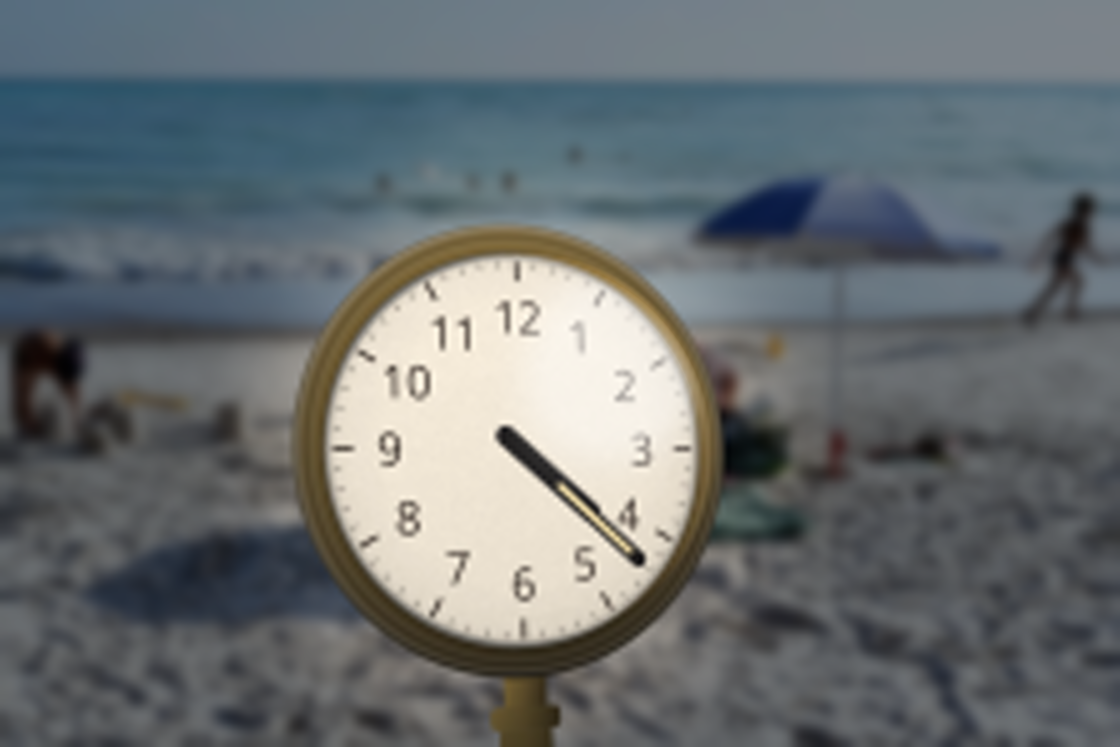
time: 4:22
